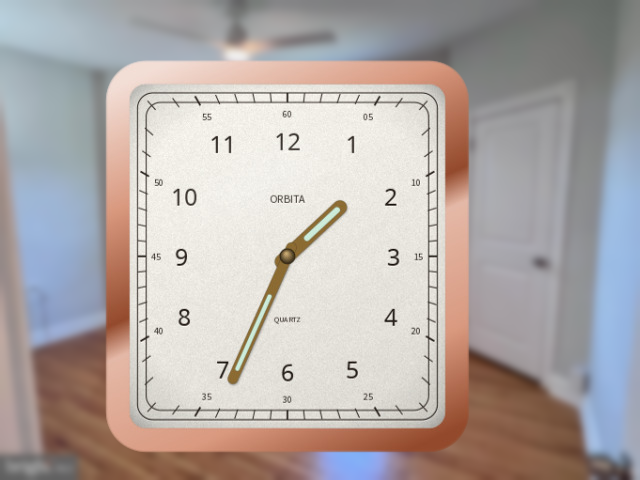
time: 1:34
